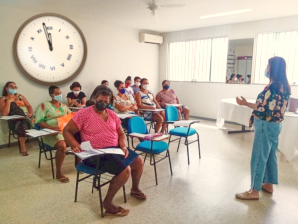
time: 11:58
